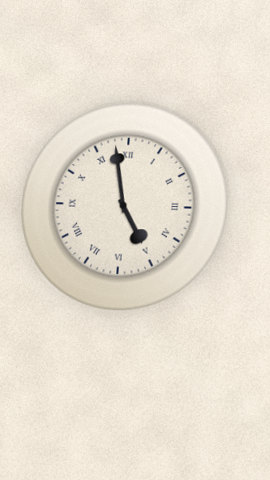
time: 4:58
